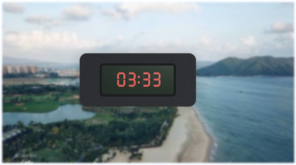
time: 3:33
